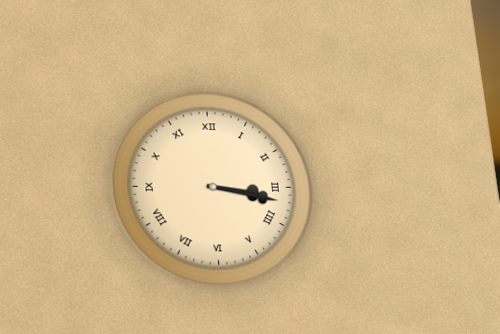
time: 3:17
